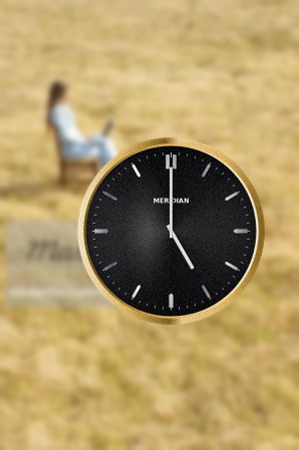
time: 5:00
